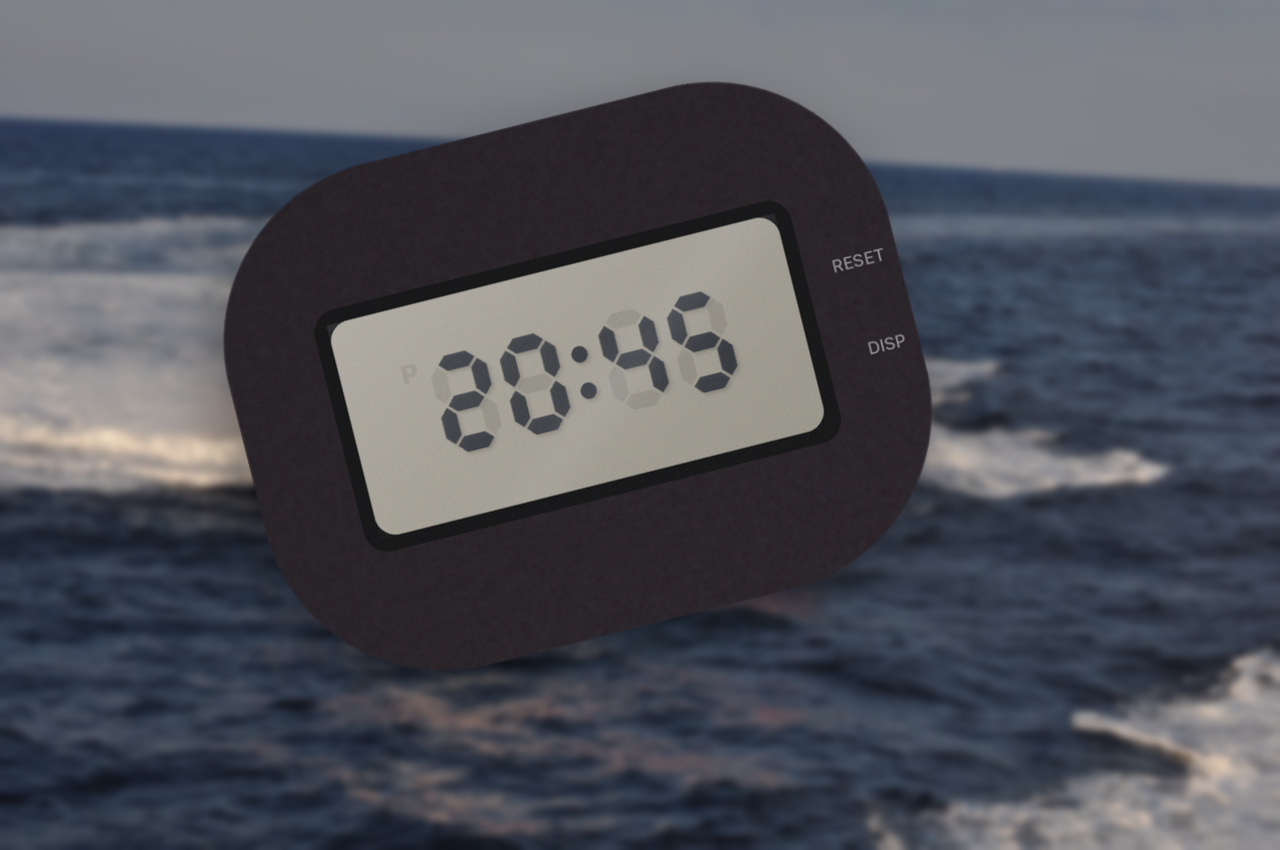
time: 20:45
